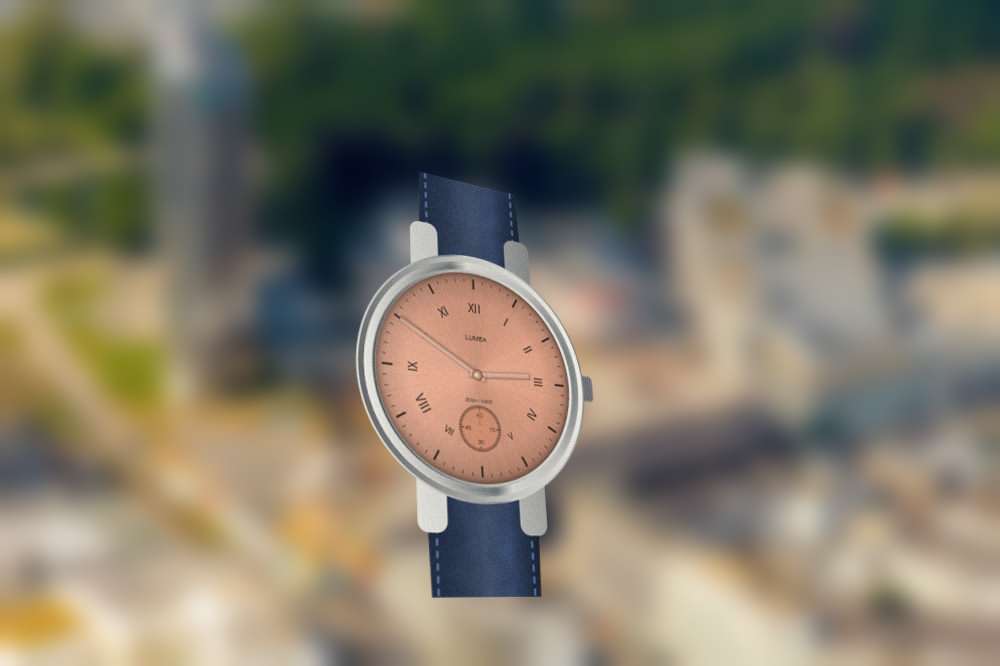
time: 2:50
